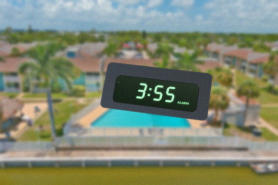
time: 3:55
